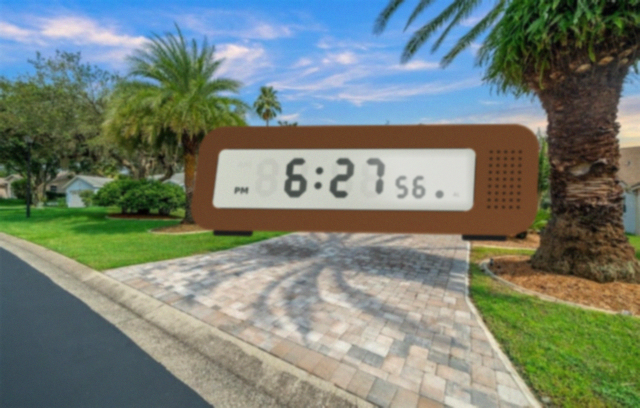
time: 6:27:56
